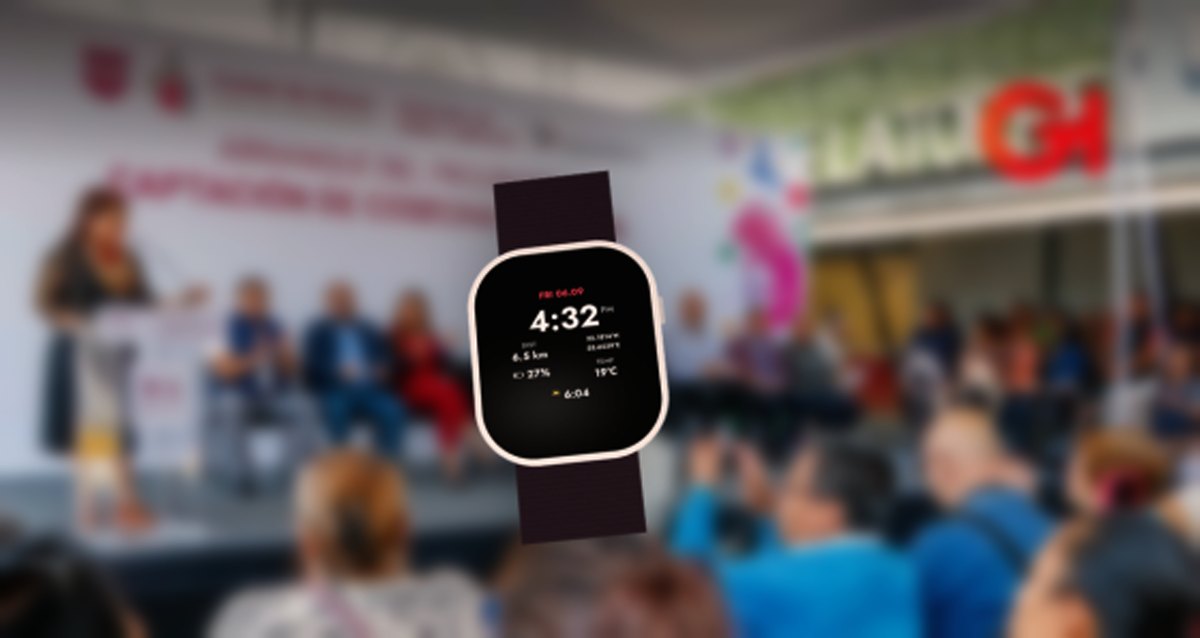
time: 4:32
